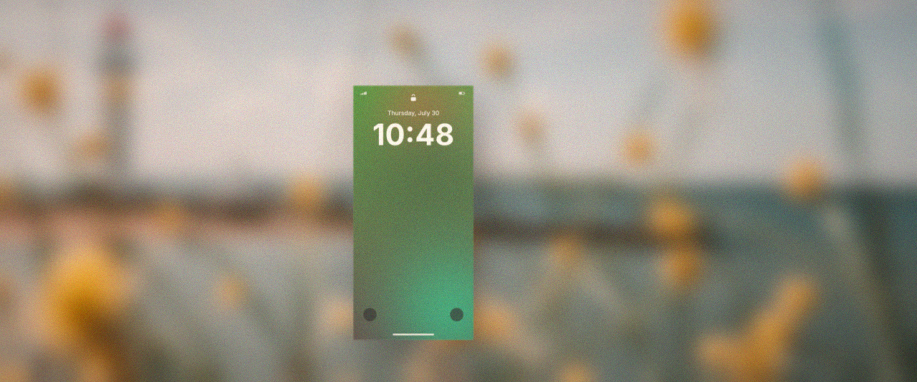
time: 10:48
